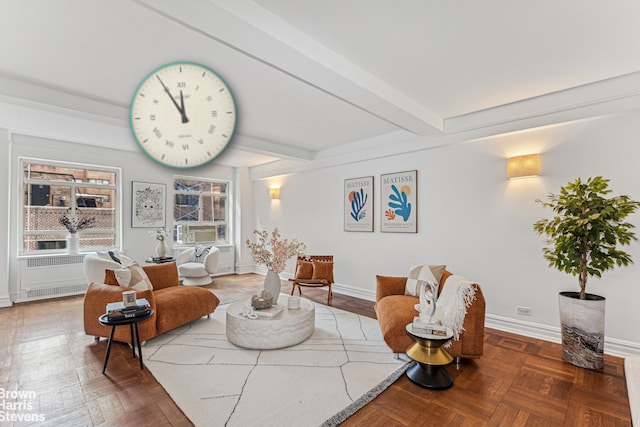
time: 11:55
